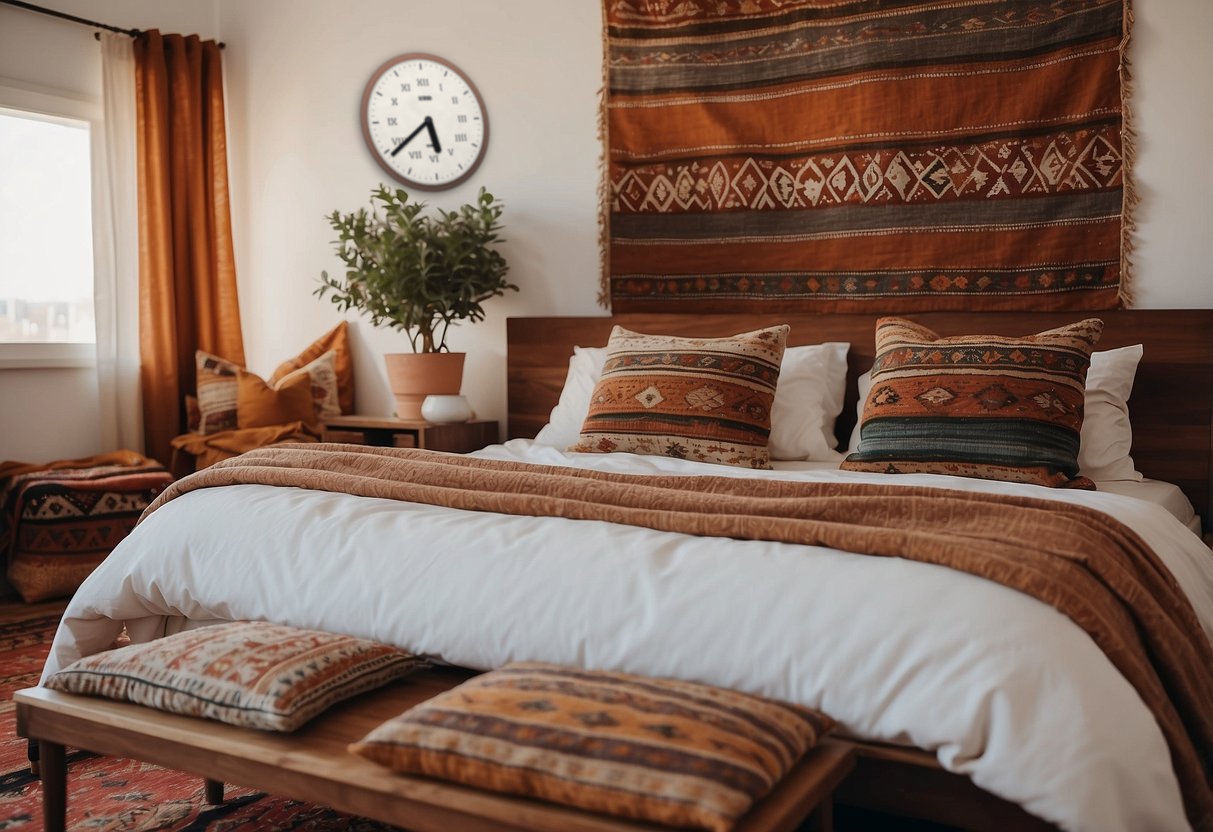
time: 5:39
